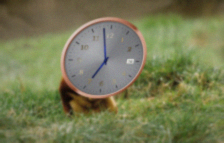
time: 6:58
